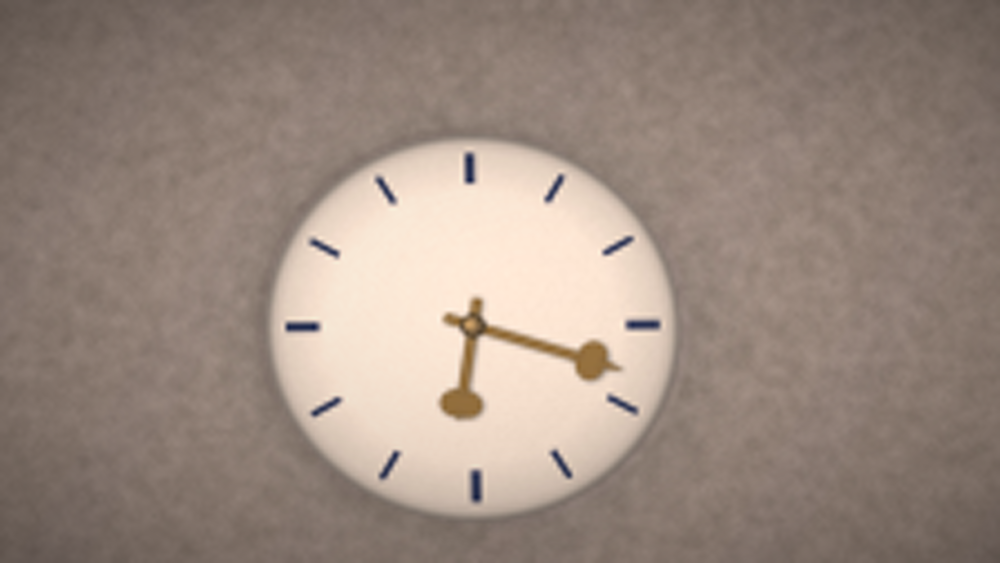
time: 6:18
